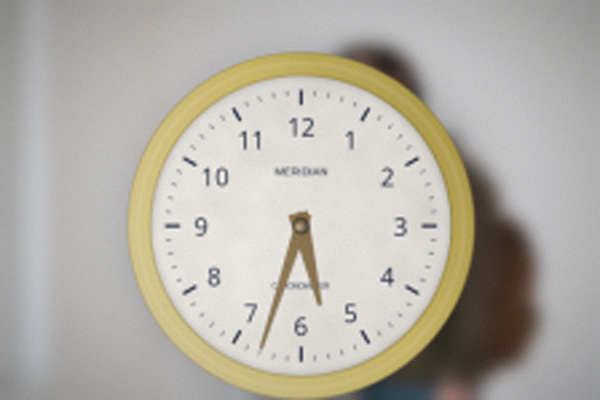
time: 5:33
